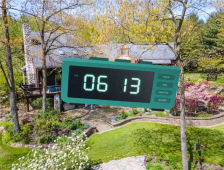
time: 6:13
